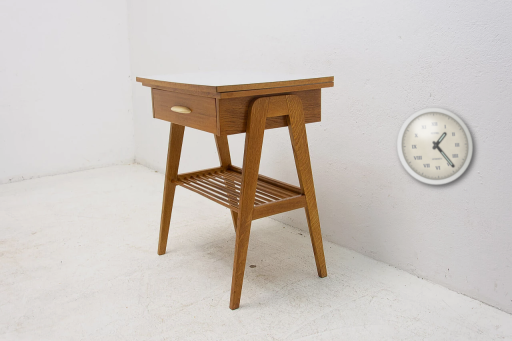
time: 1:24
